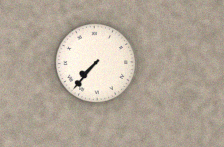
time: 7:37
